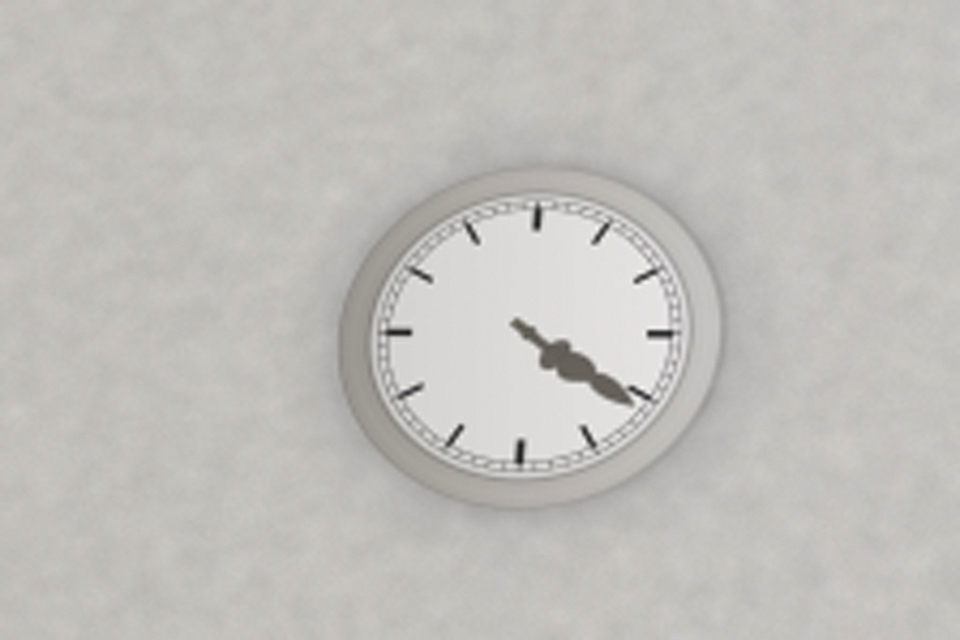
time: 4:21
